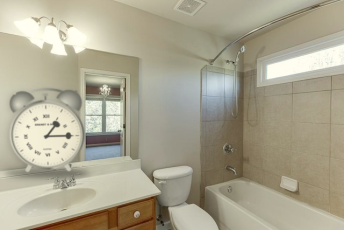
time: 1:15
